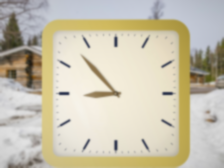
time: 8:53
